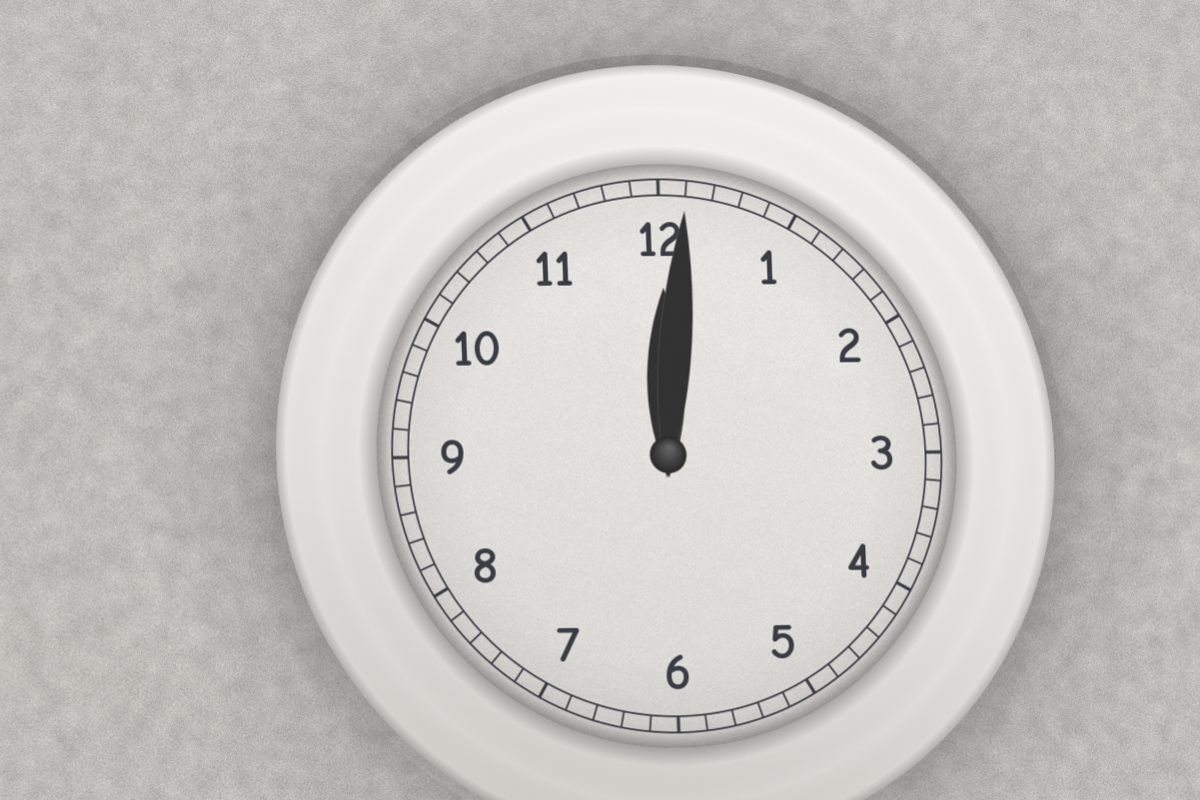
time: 12:01
